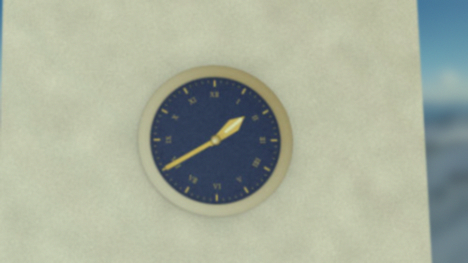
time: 1:40
